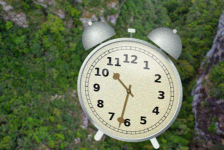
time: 10:32
